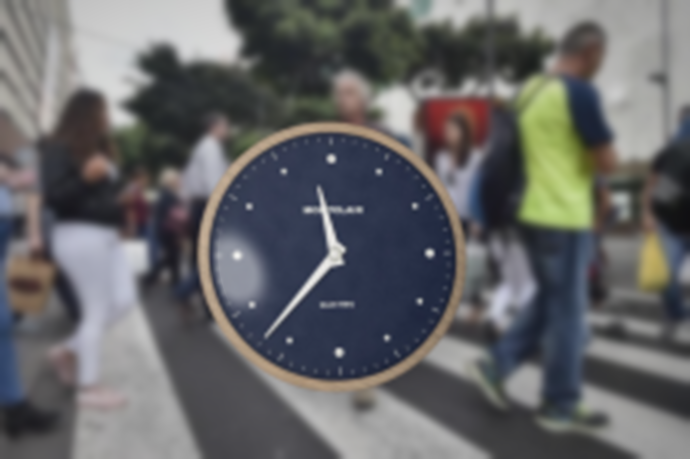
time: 11:37
